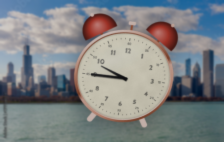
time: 9:45
